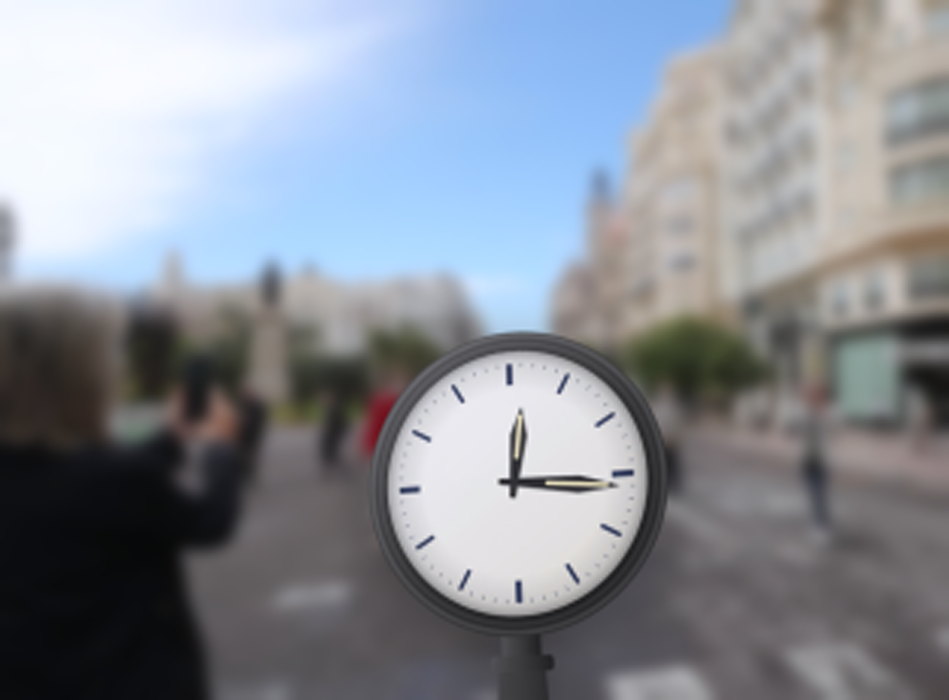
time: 12:16
